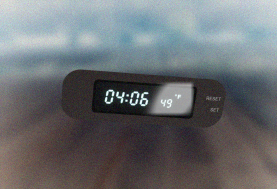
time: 4:06
